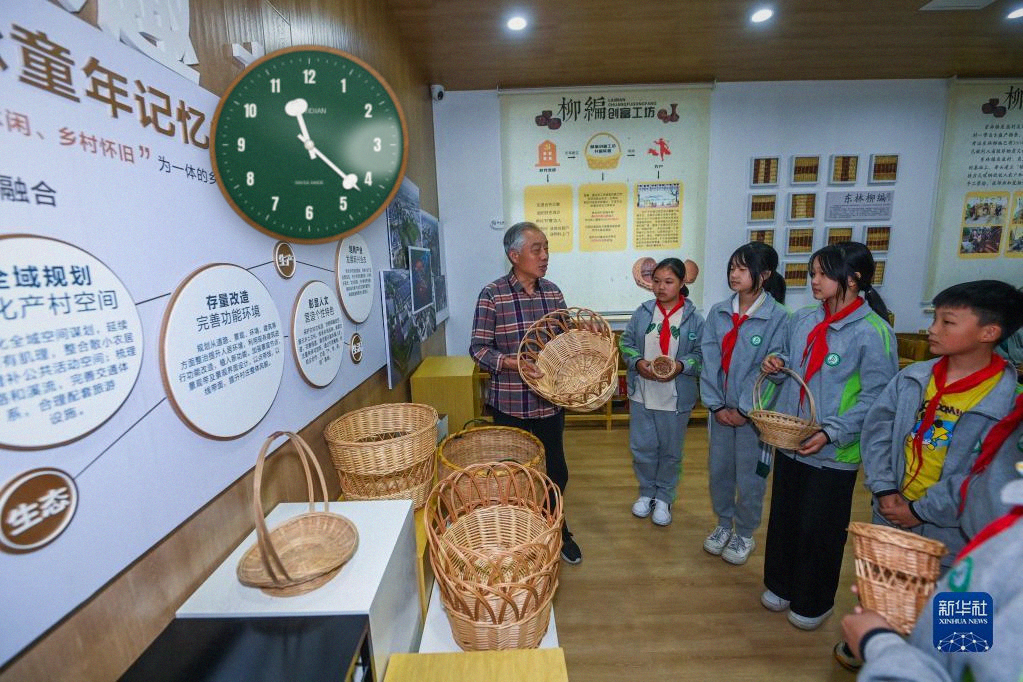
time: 11:22
